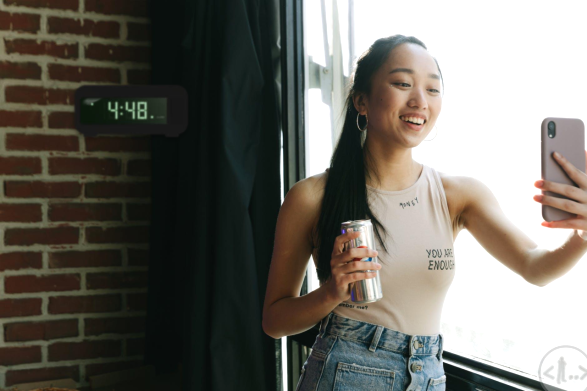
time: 4:48
